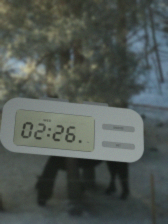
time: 2:26
